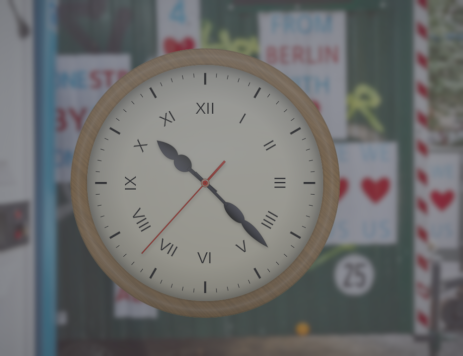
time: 10:22:37
